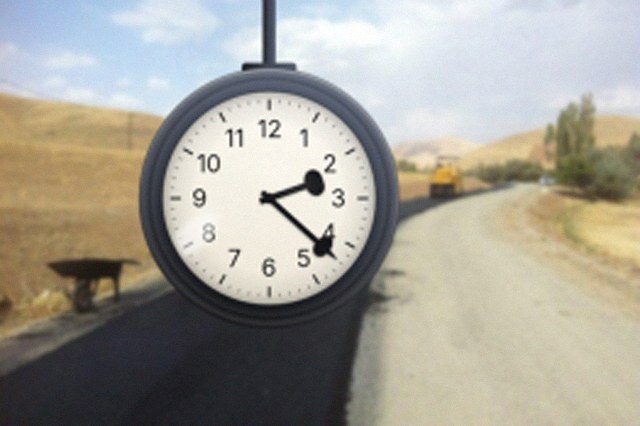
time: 2:22
